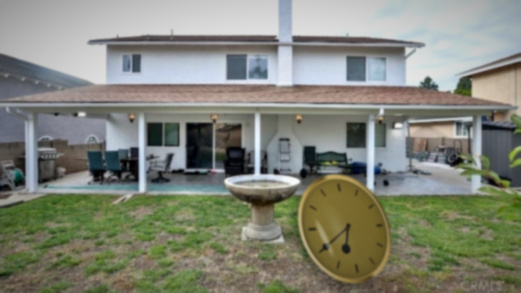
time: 6:40
